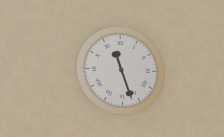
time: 11:27
